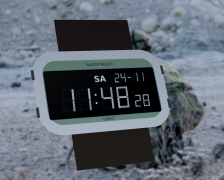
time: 11:48:28
